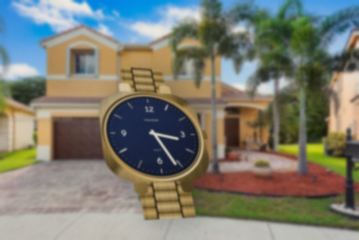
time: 3:26
